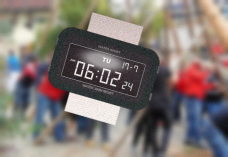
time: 6:02:24
